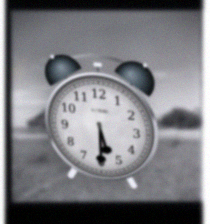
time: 5:30
